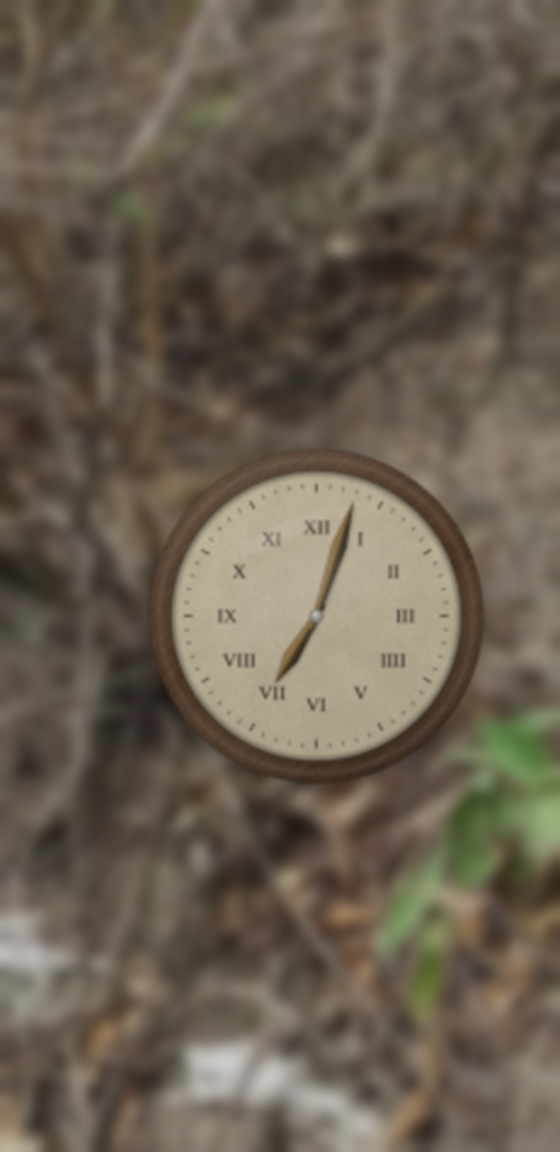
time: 7:03
